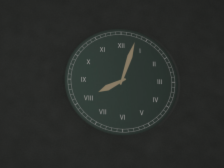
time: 8:03
